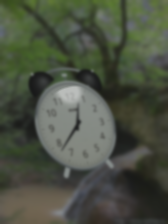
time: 12:38
